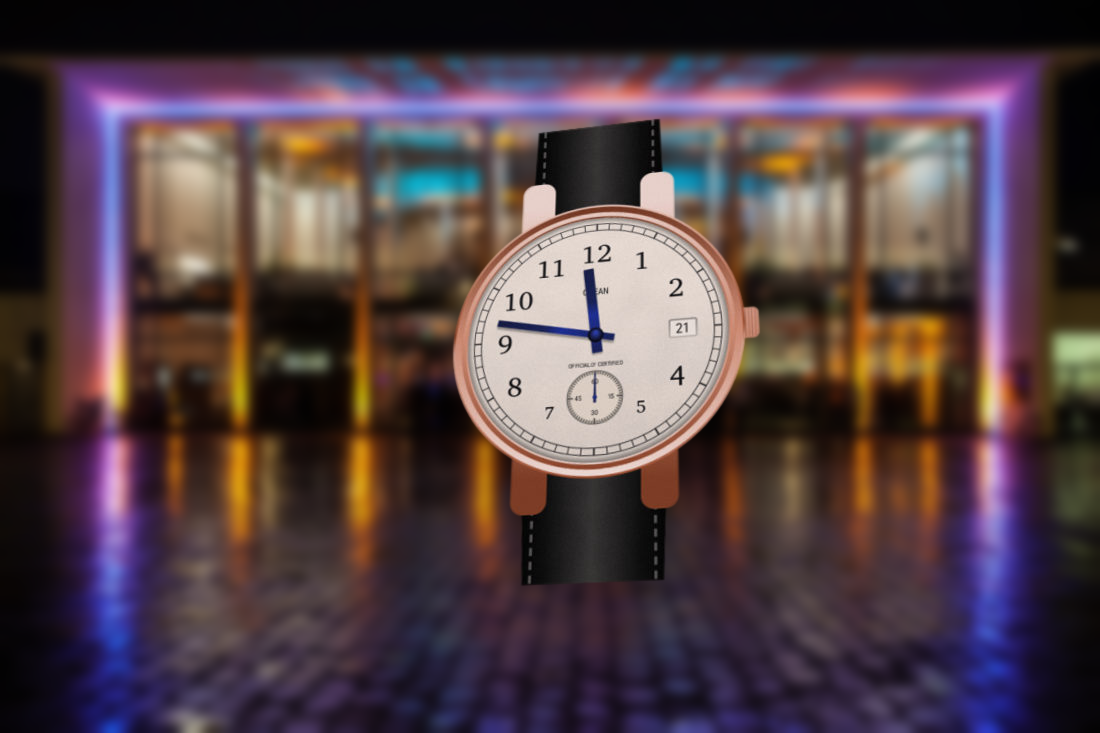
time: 11:47
